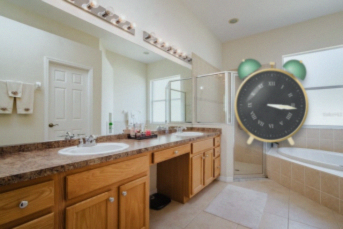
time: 3:16
